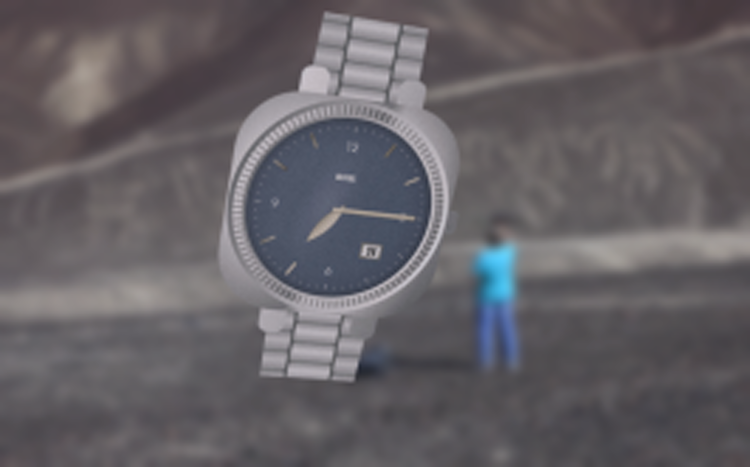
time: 7:15
